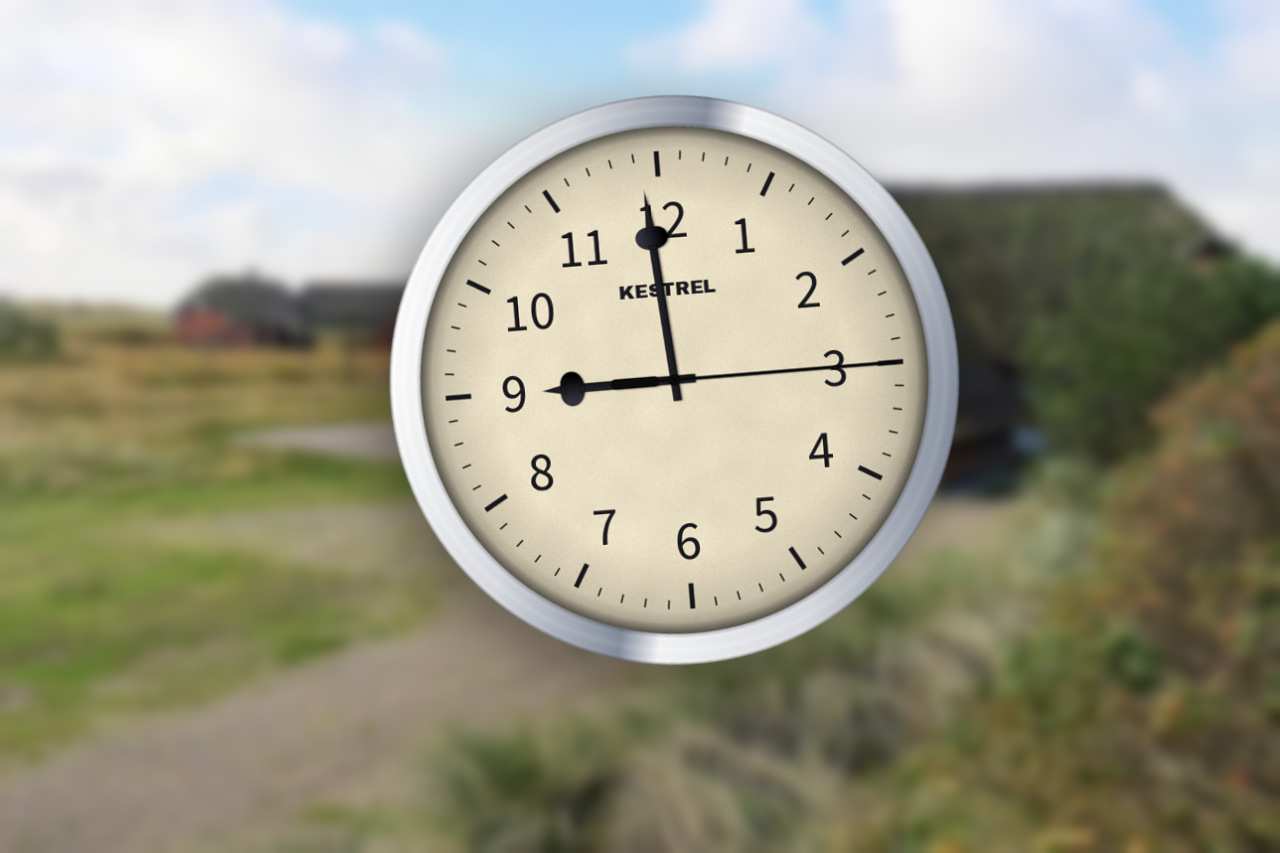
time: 8:59:15
